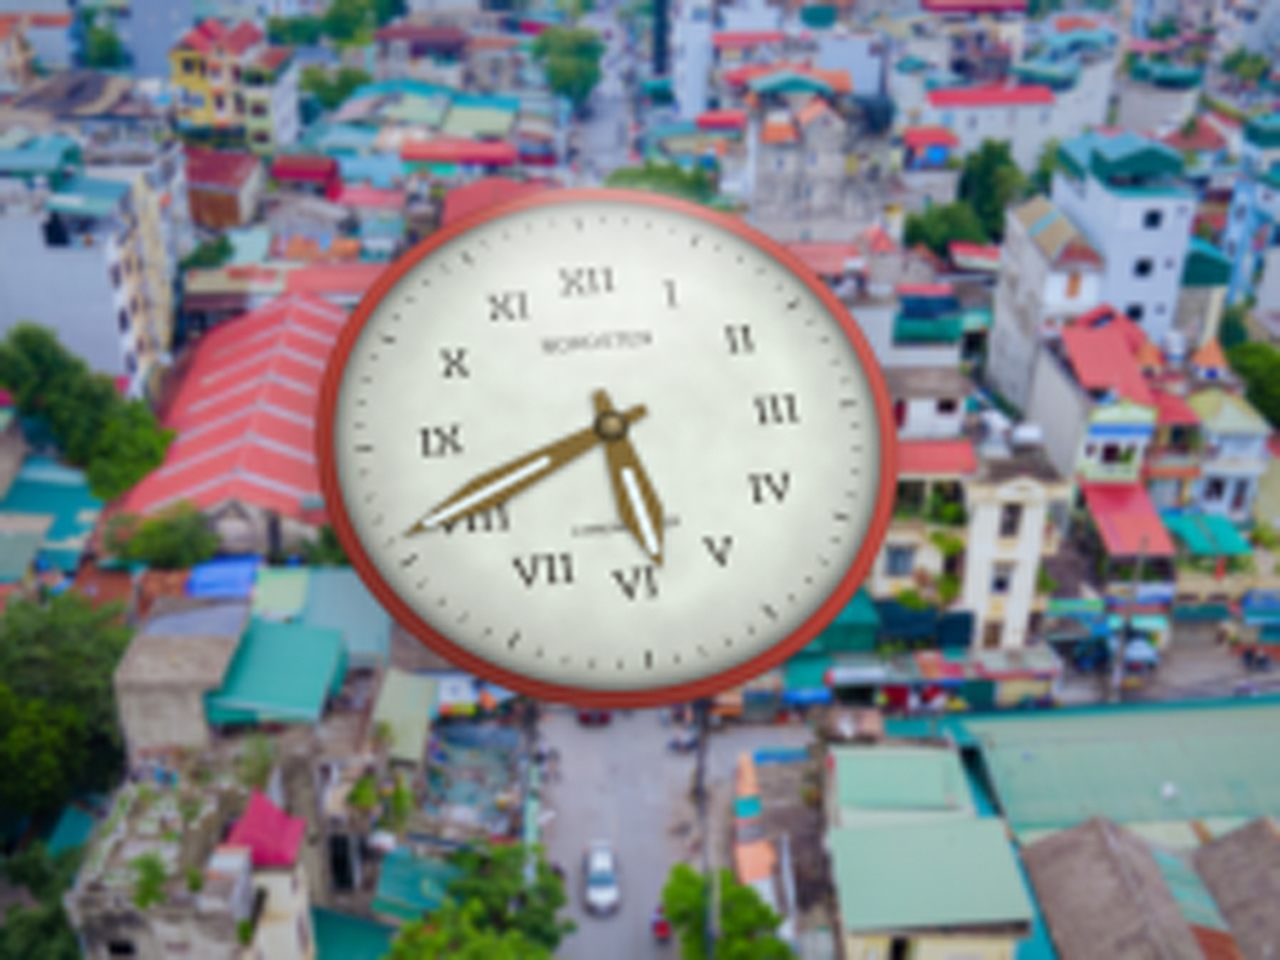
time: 5:41
